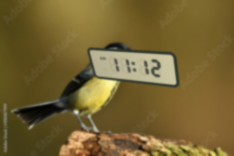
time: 11:12
